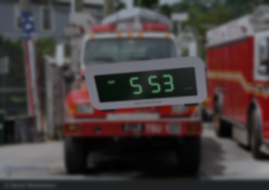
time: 5:53
